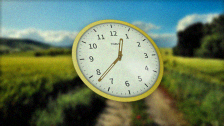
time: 12:38
